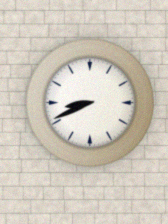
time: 8:41
